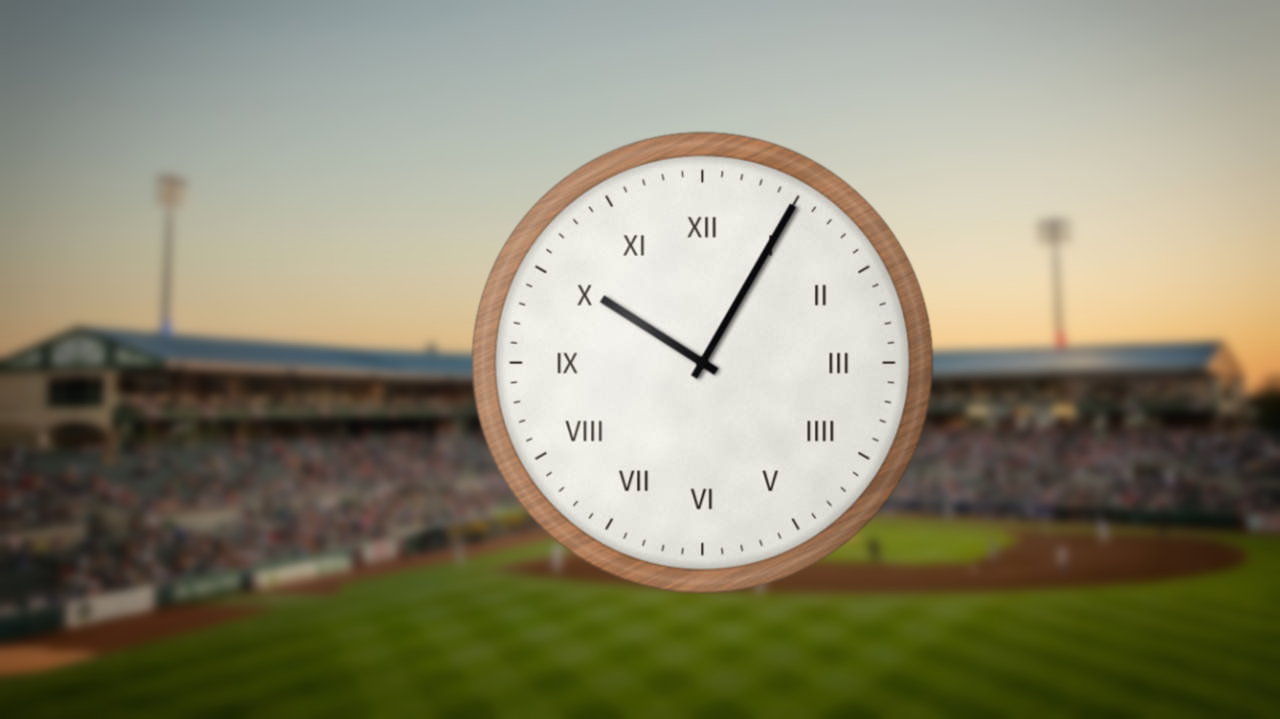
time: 10:05
